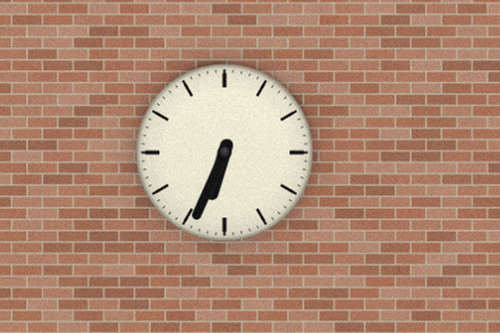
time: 6:34
